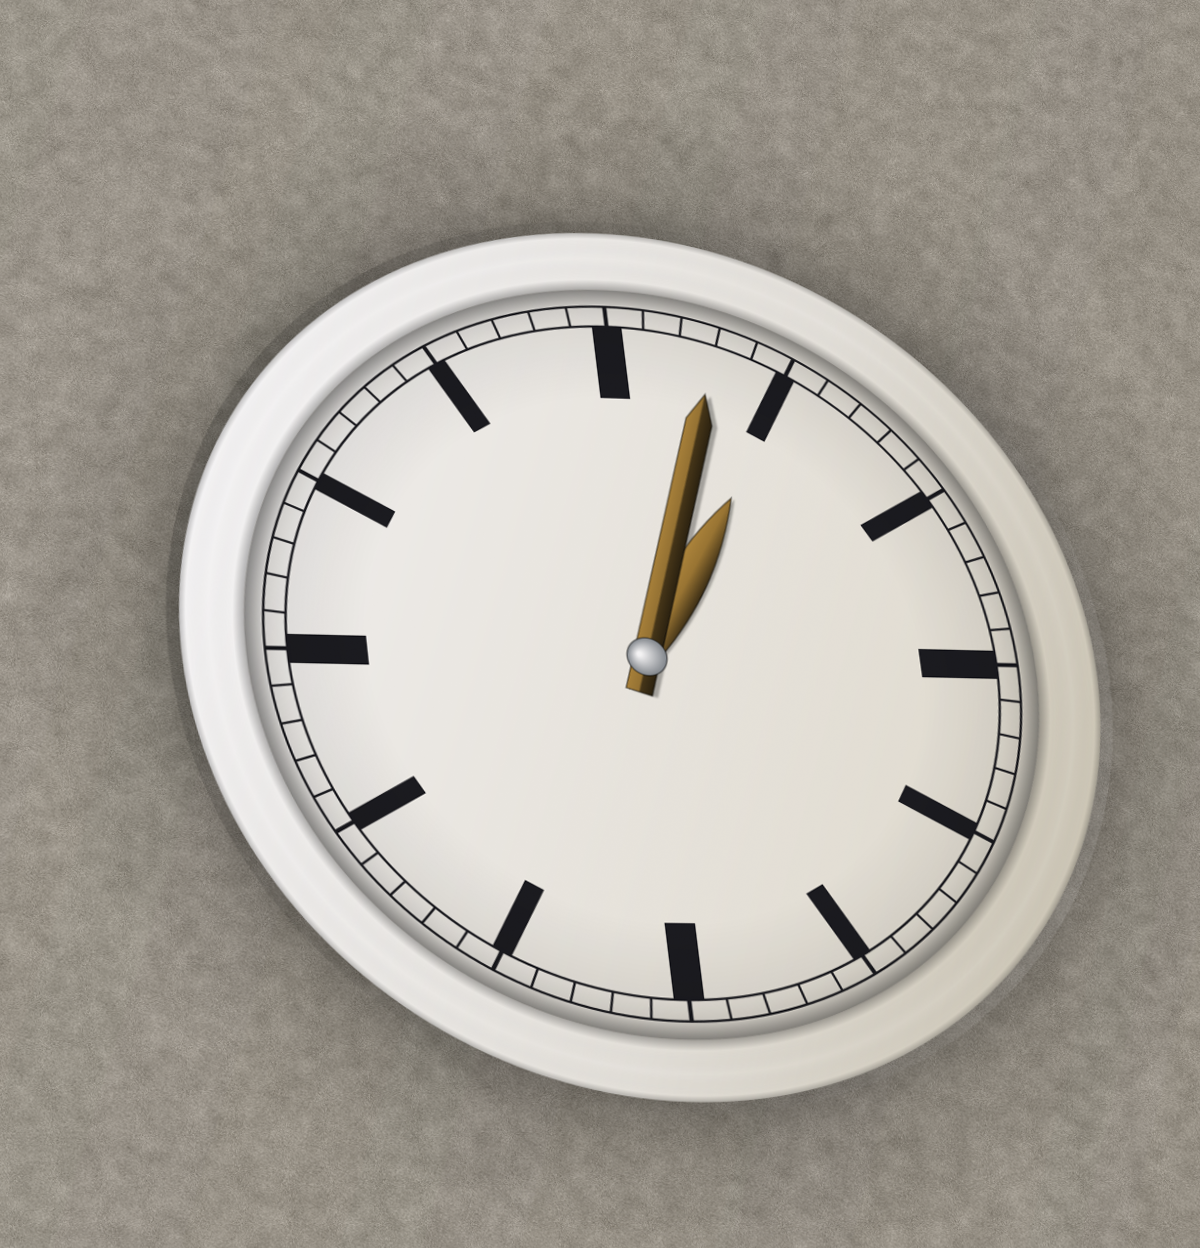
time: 1:03
